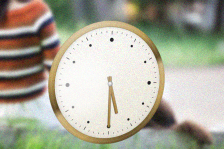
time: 5:30
